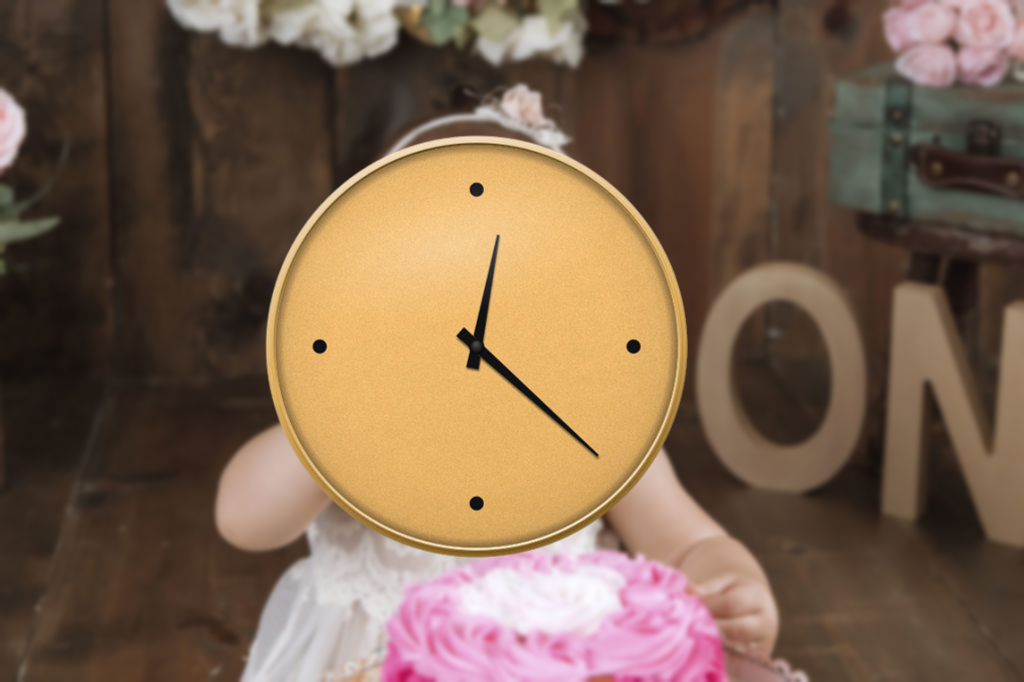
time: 12:22
